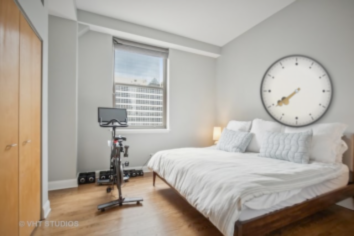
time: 7:39
